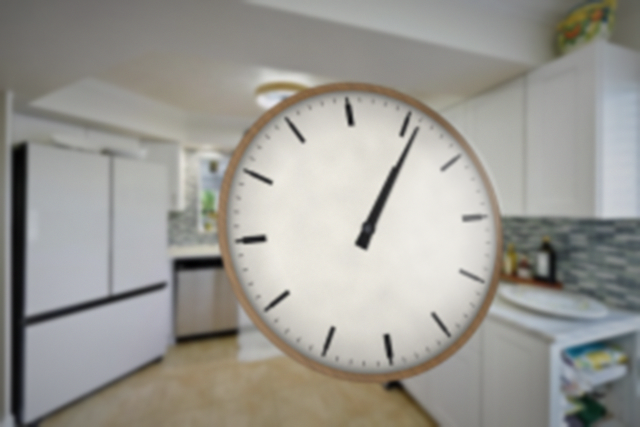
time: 1:06
